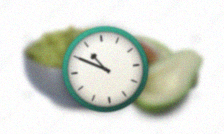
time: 10:50
